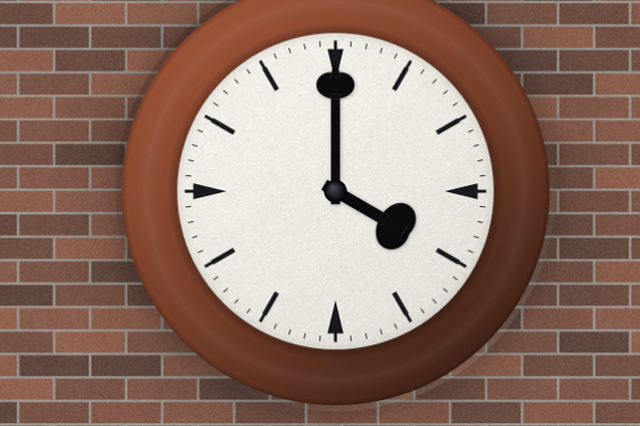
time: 4:00
